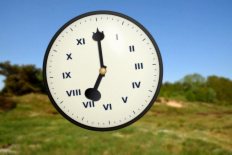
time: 7:00
